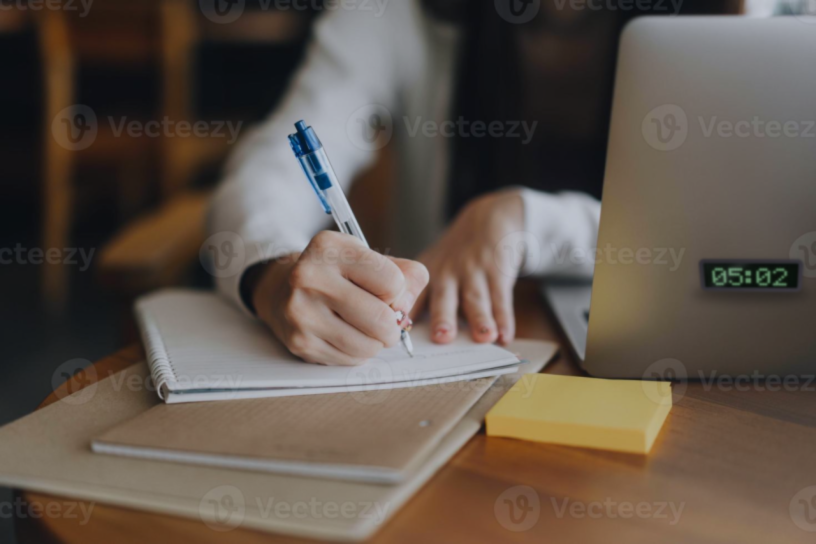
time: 5:02
